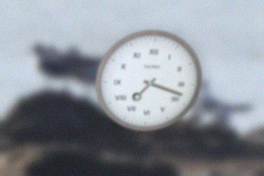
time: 7:18
